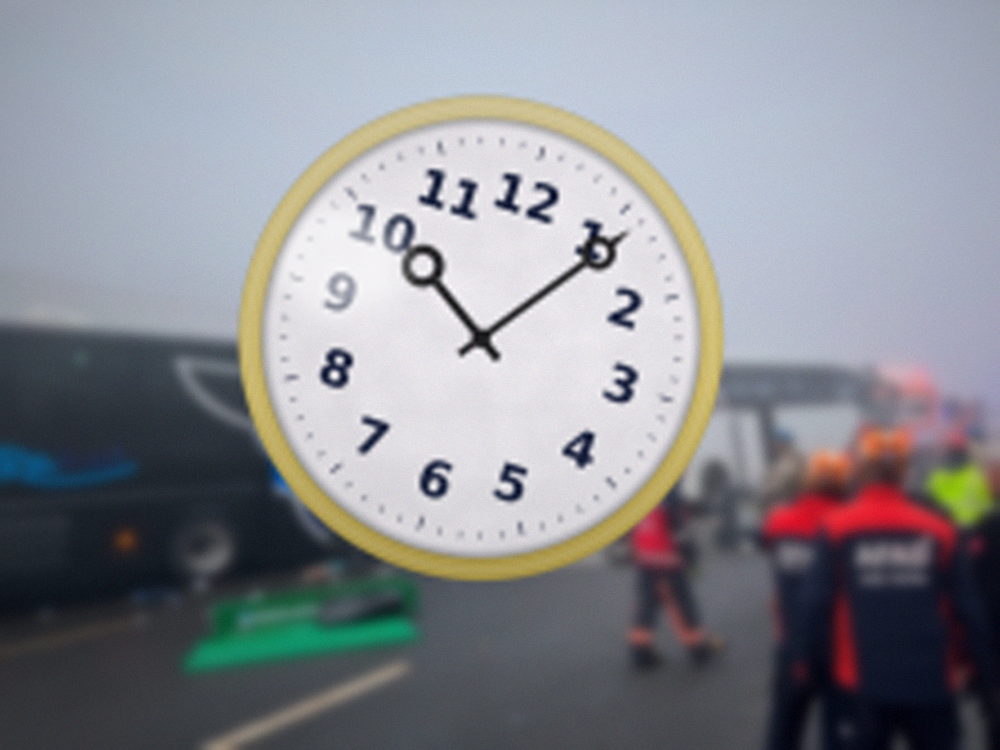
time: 10:06
